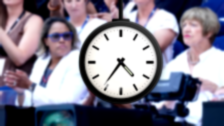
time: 4:36
